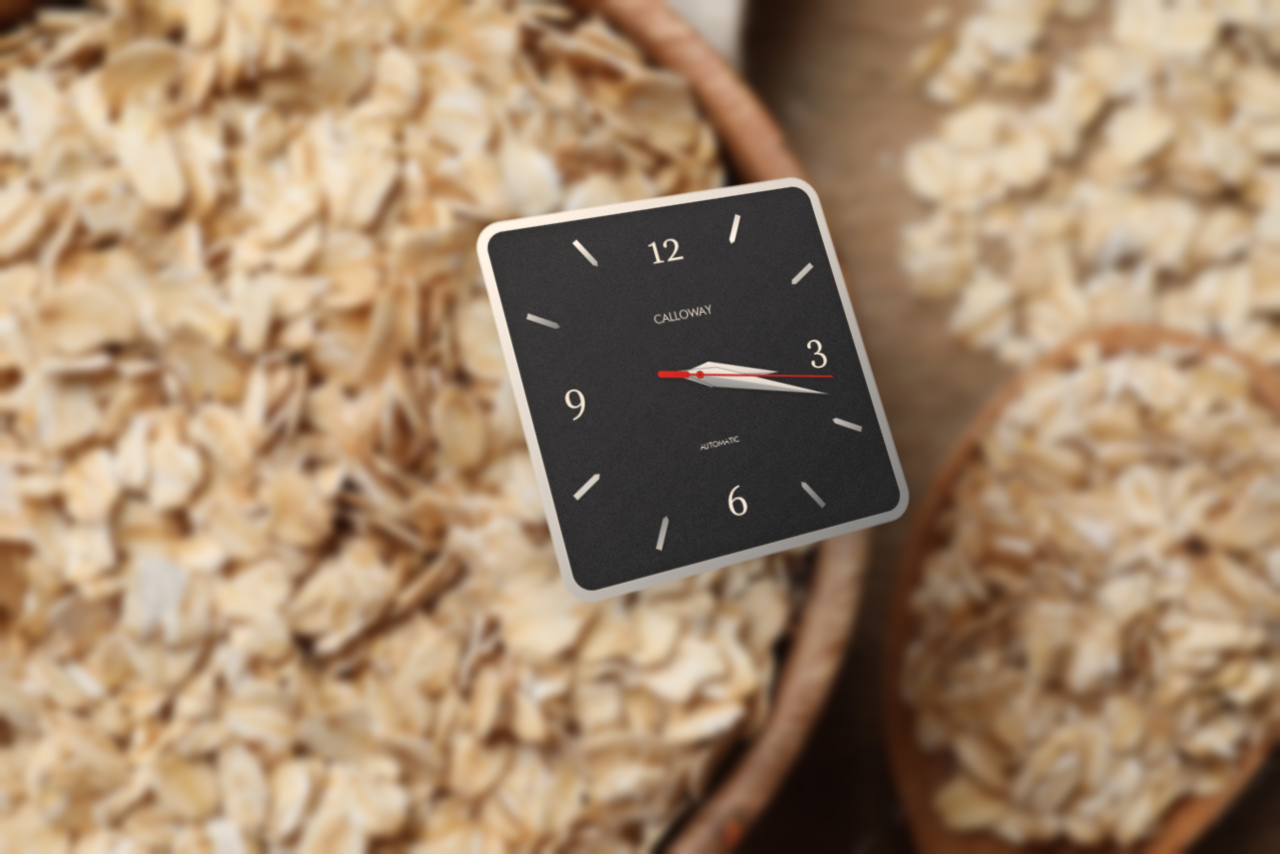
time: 3:18:17
